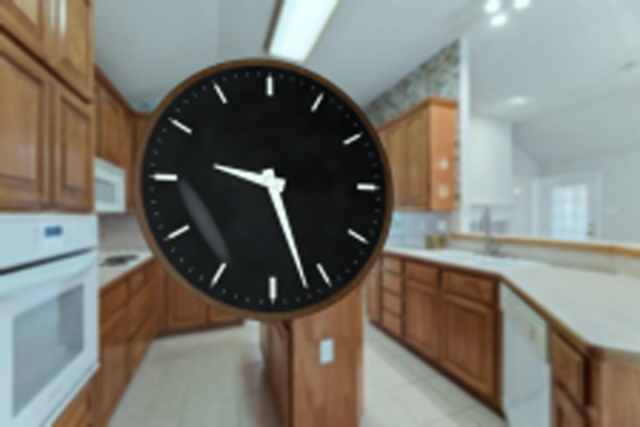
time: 9:27
